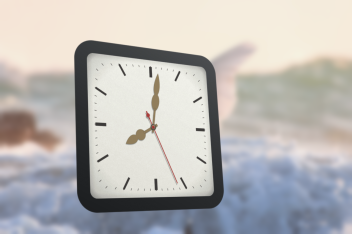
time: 8:01:26
